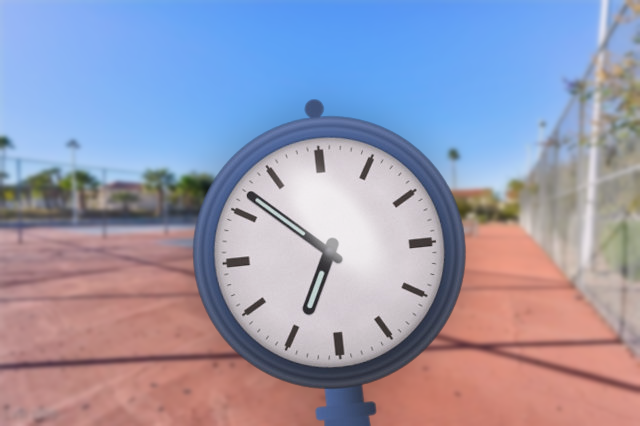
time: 6:52
